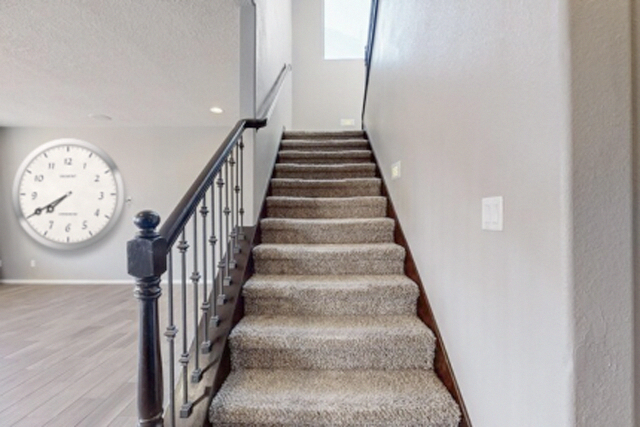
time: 7:40
